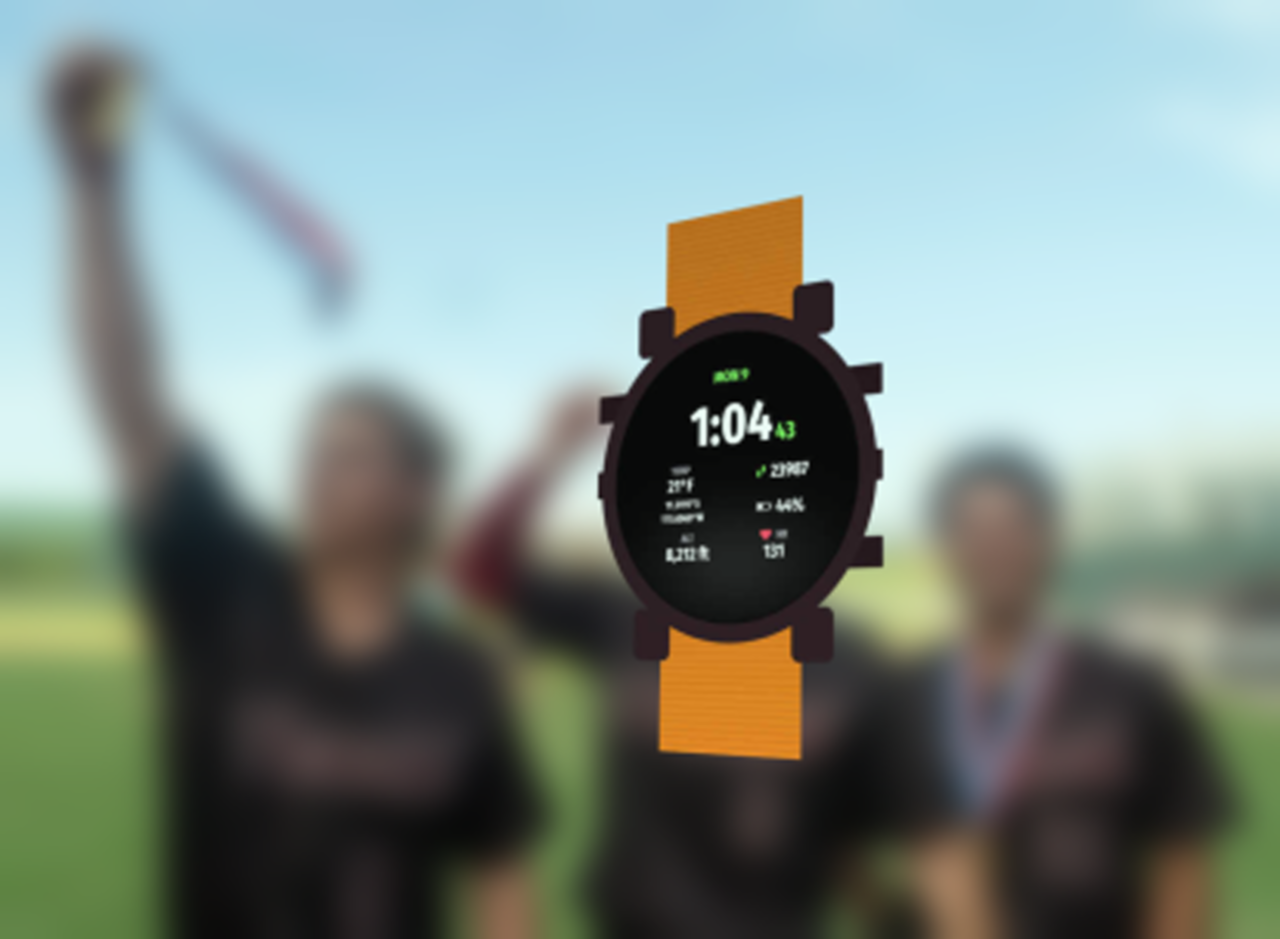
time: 1:04
